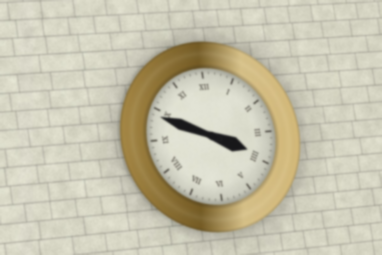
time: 3:49
